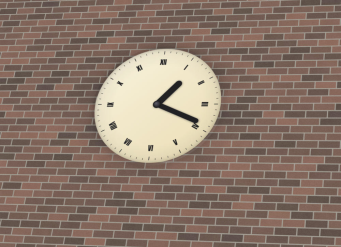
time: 1:19
